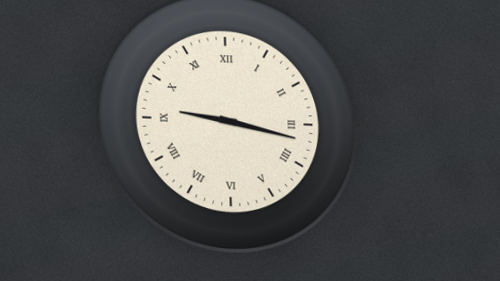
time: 9:17
